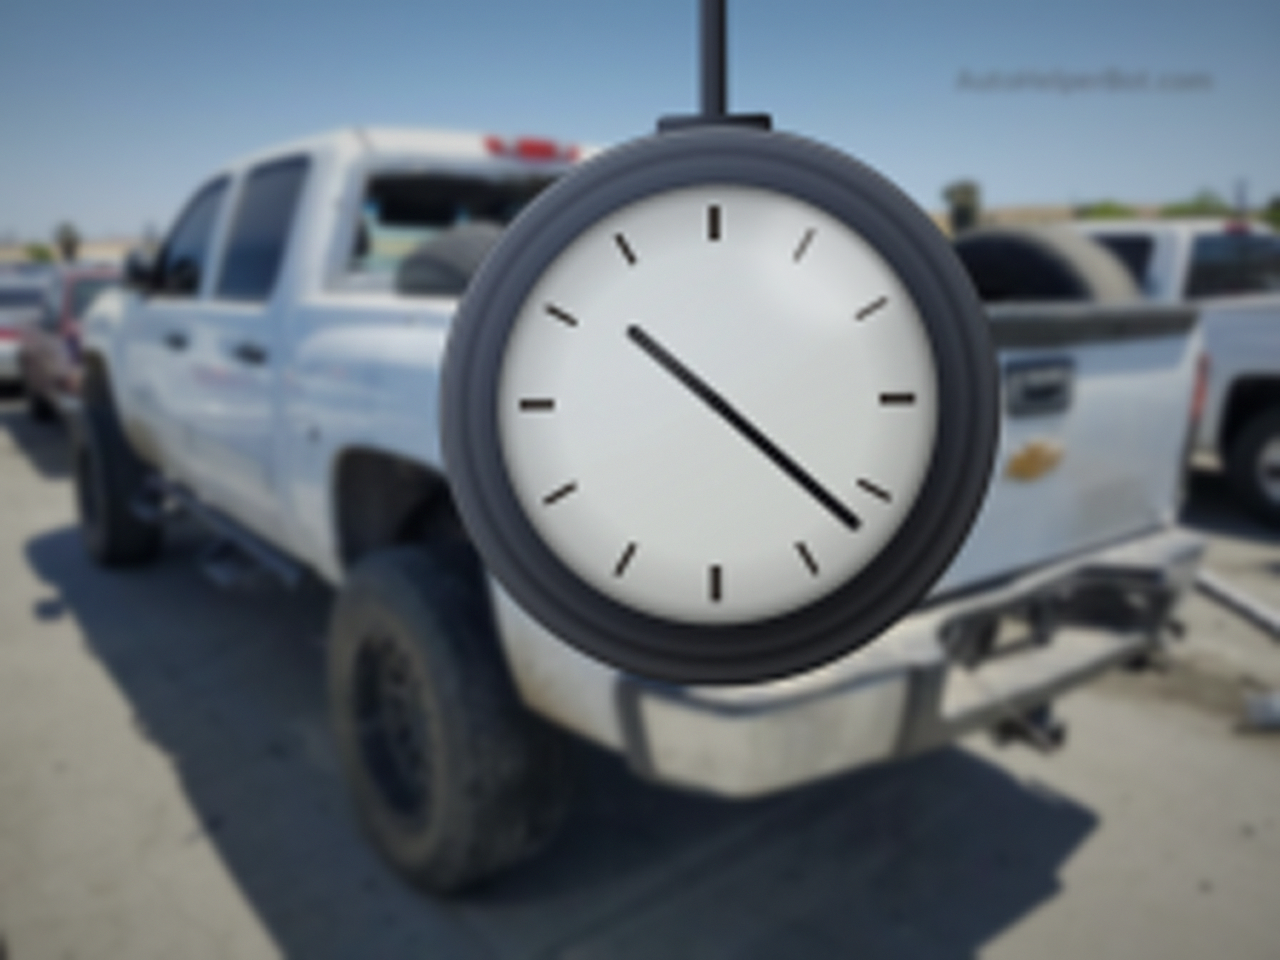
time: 10:22
